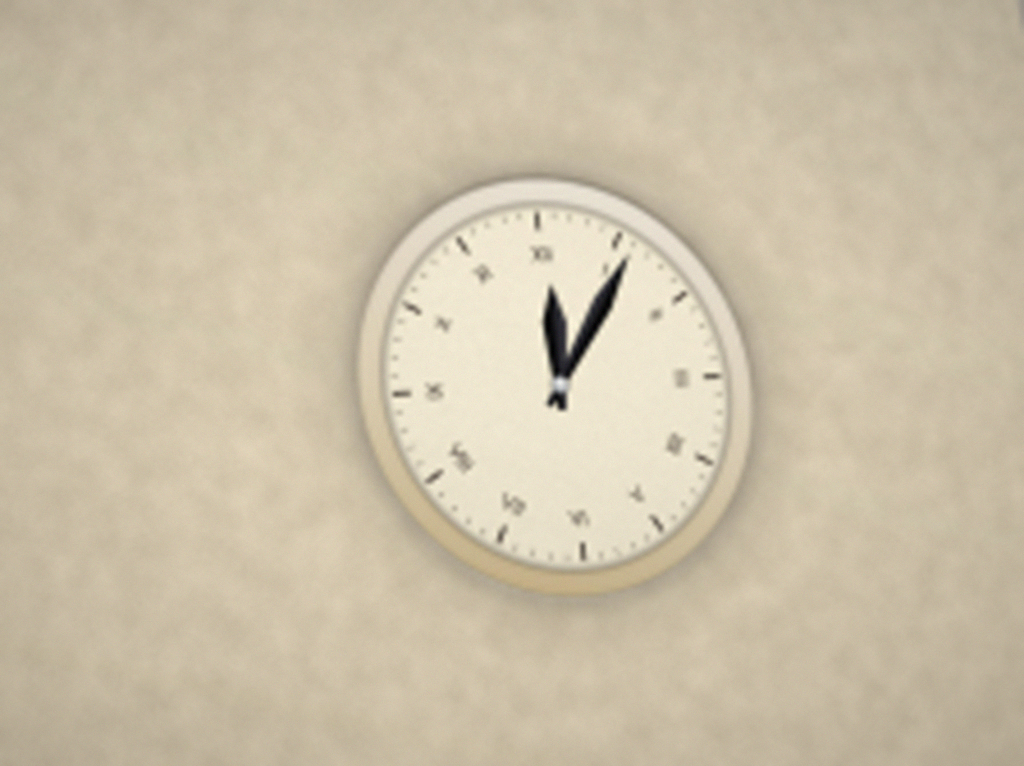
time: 12:06
